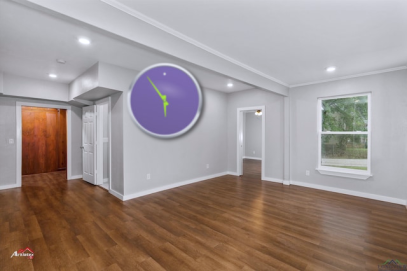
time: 5:54
